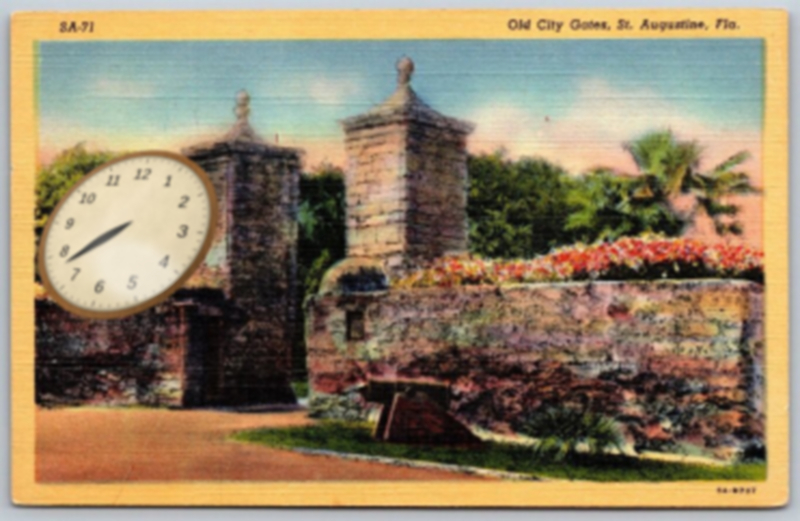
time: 7:38
